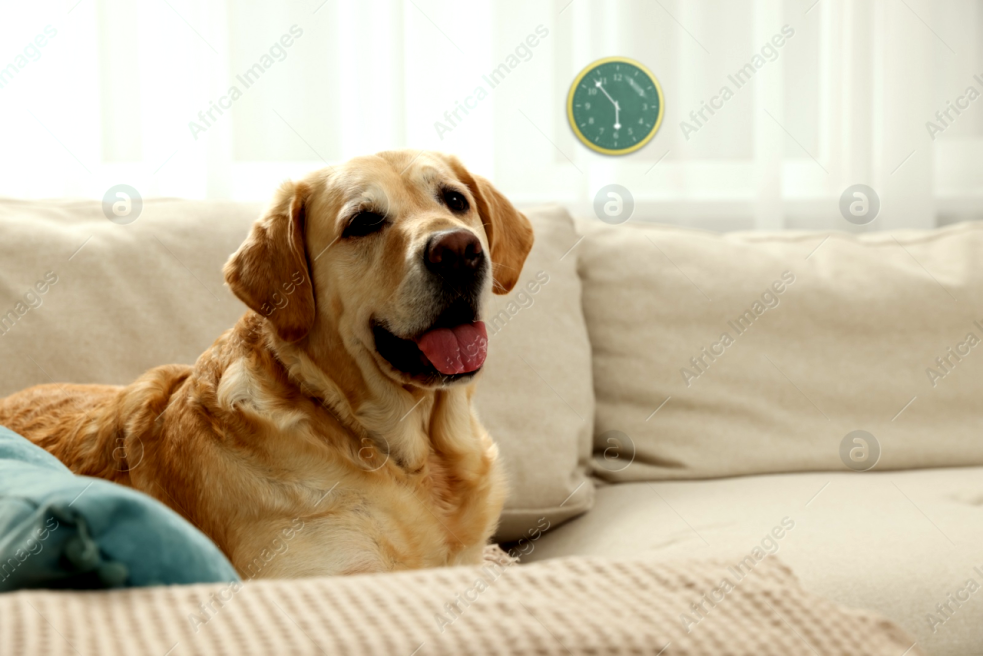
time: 5:53
